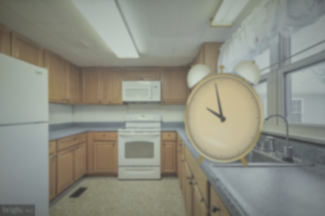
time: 9:58
